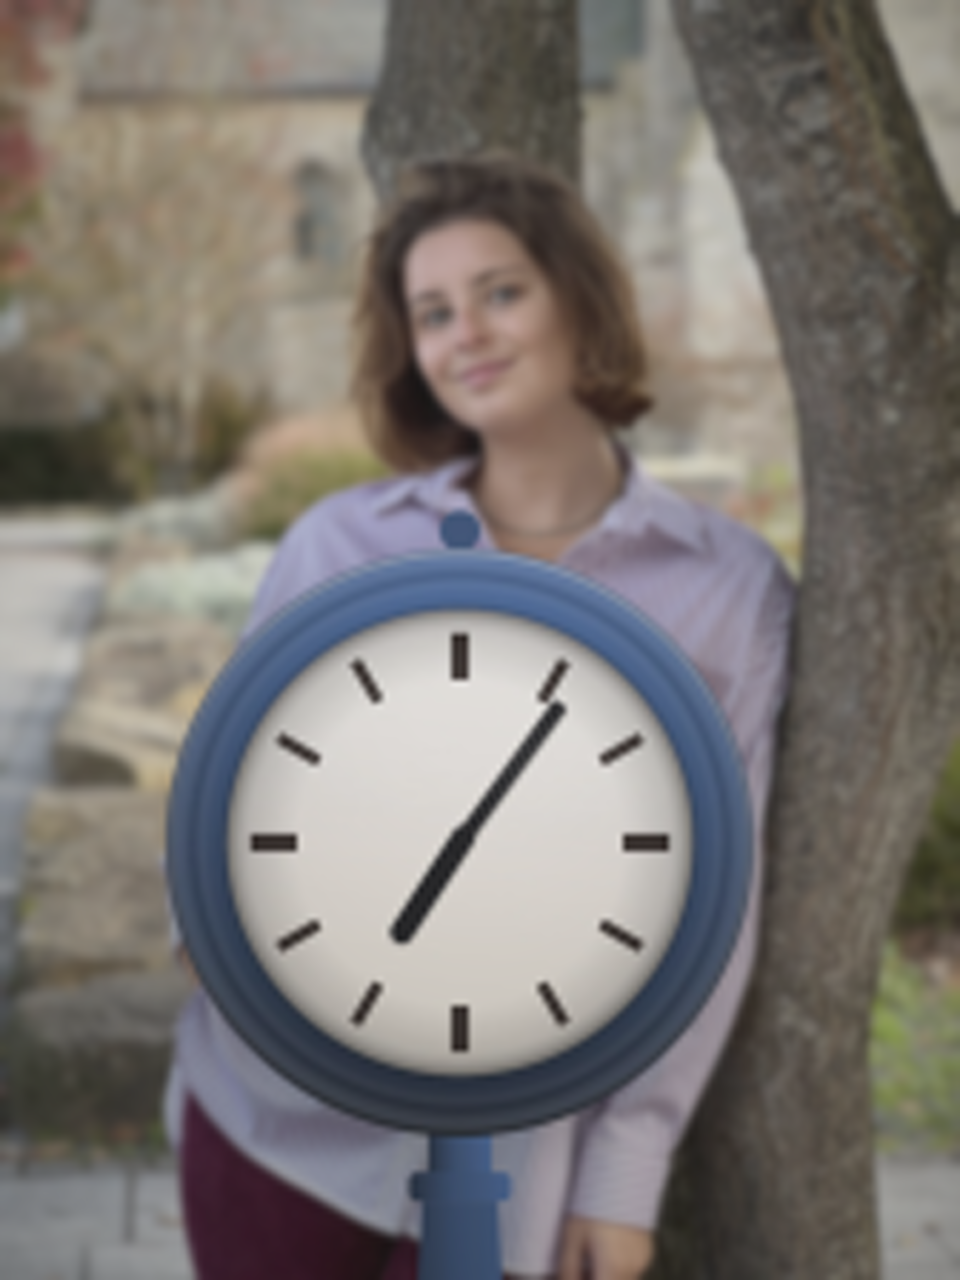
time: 7:06
